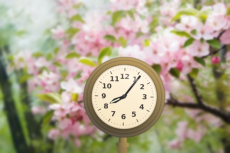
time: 8:06
